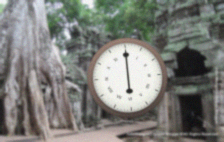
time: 6:00
